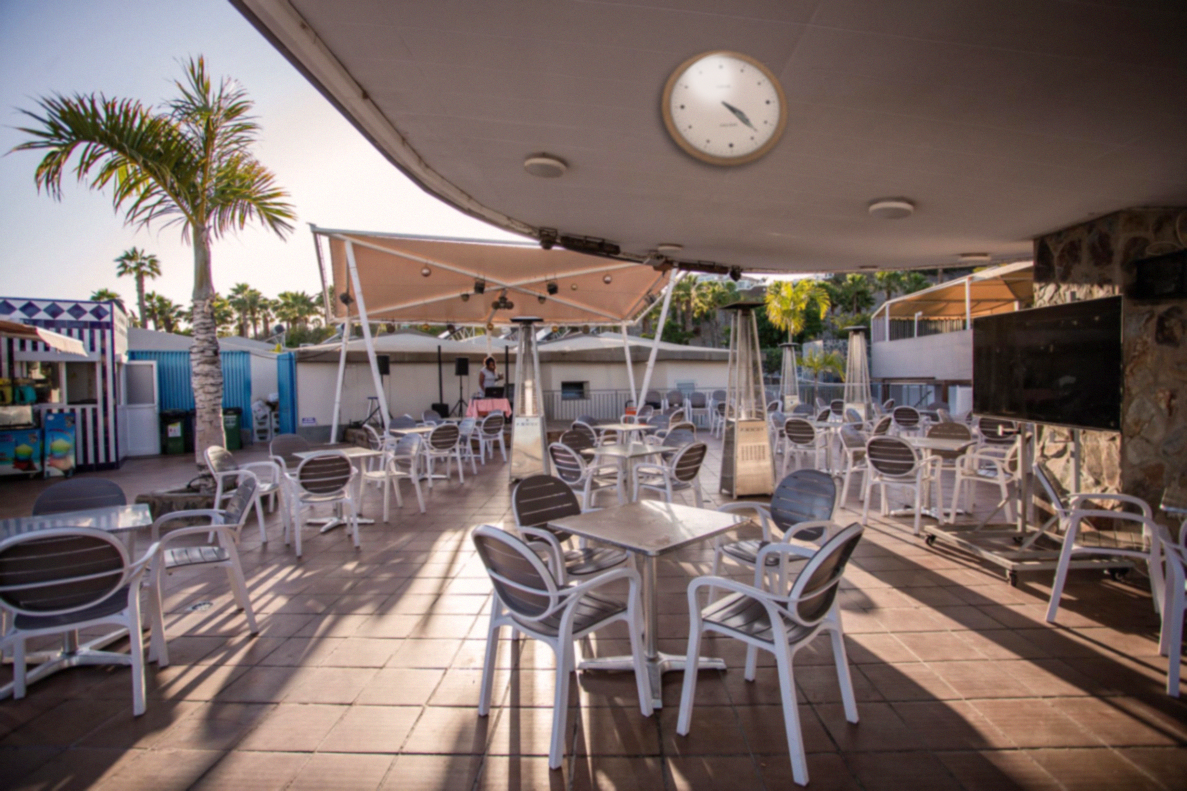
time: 4:23
